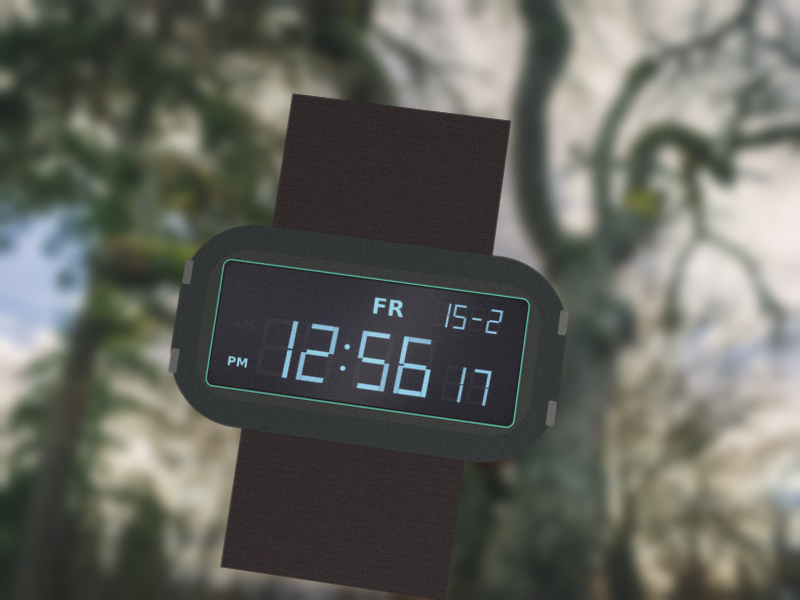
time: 12:56:17
